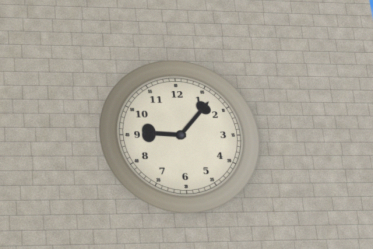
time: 9:07
